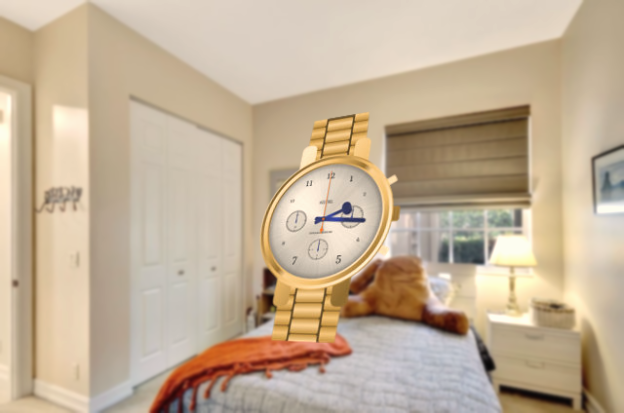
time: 2:16
